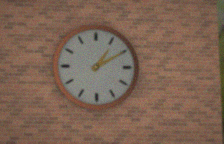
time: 1:10
